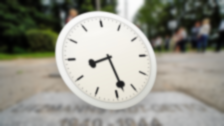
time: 8:28
